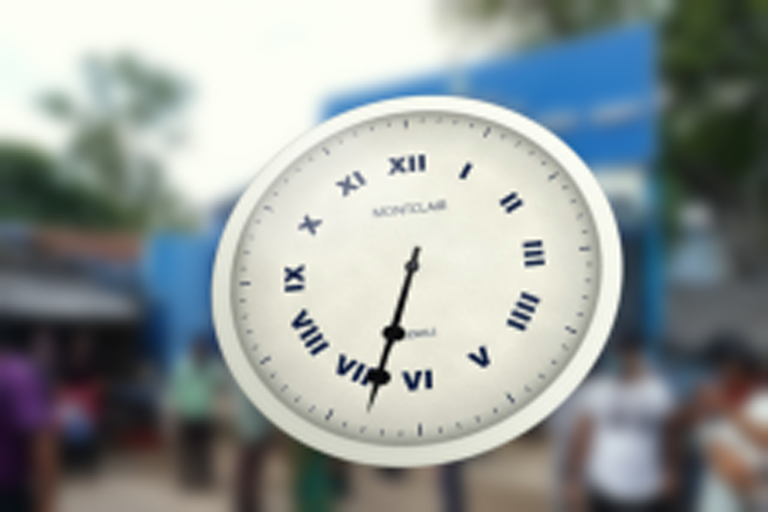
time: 6:33
